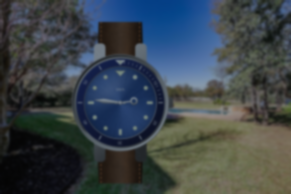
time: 2:46
